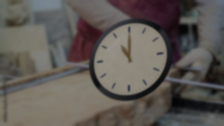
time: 11:00
